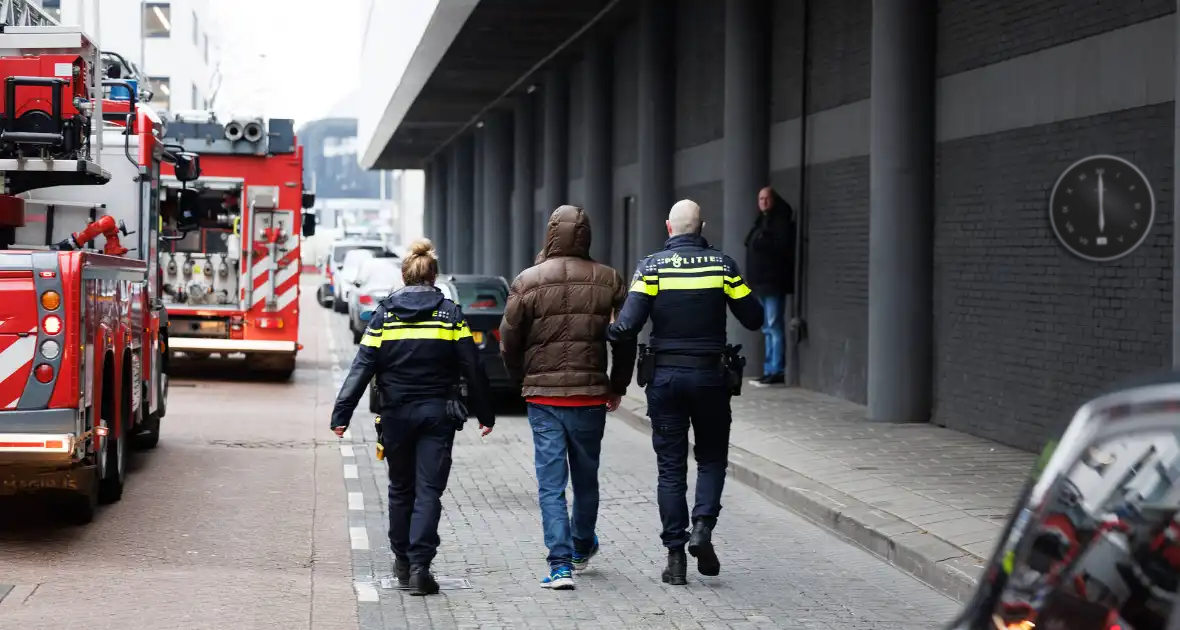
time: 6:00
